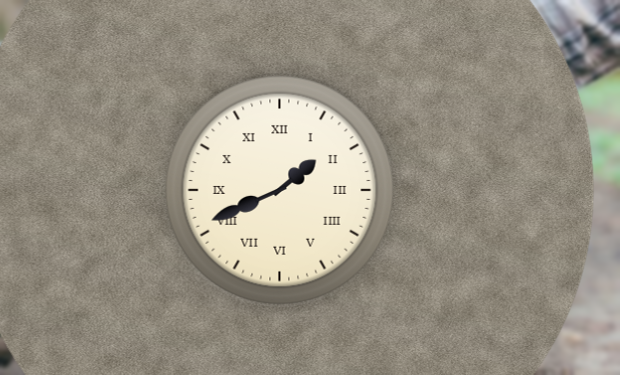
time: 1:41
